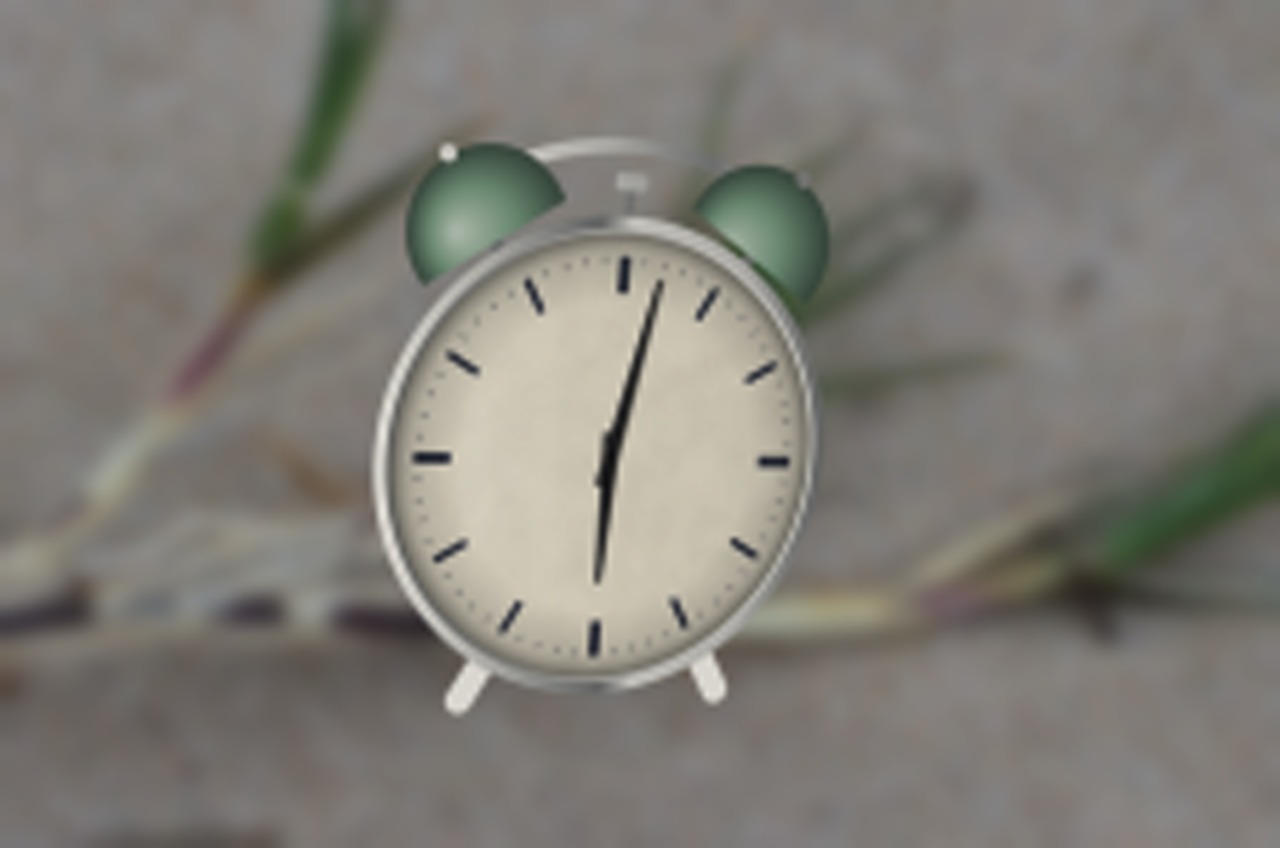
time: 6:02
